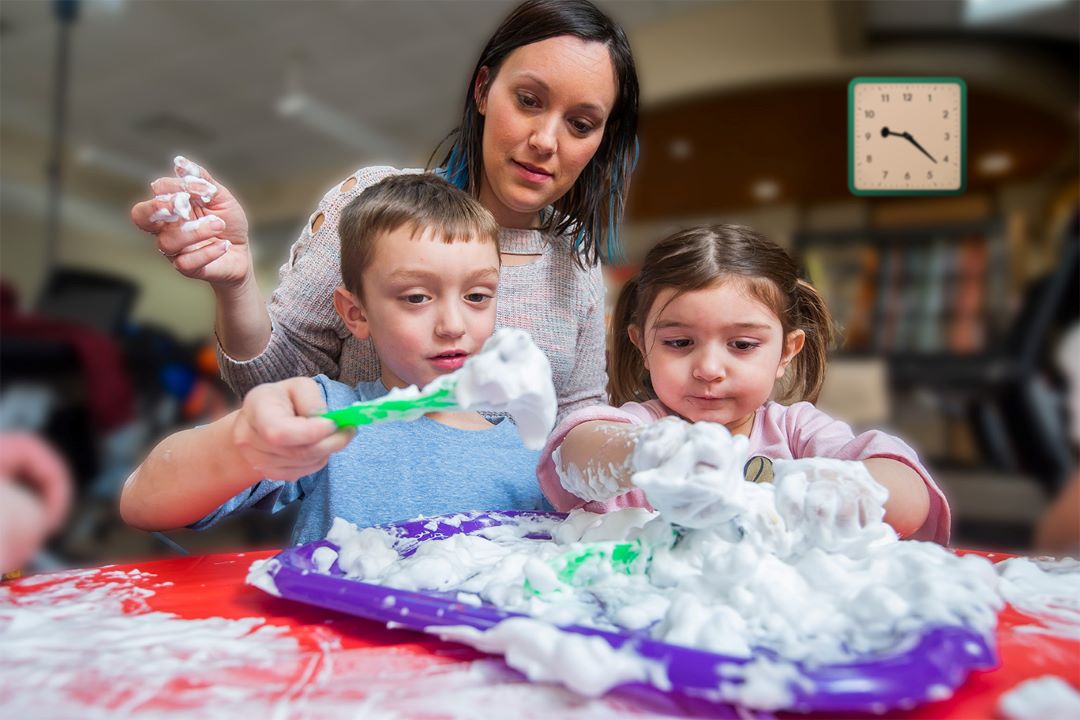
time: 9:22
